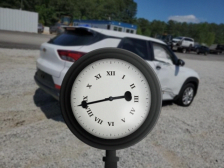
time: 2:43
